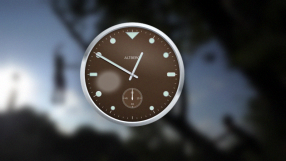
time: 12:50
